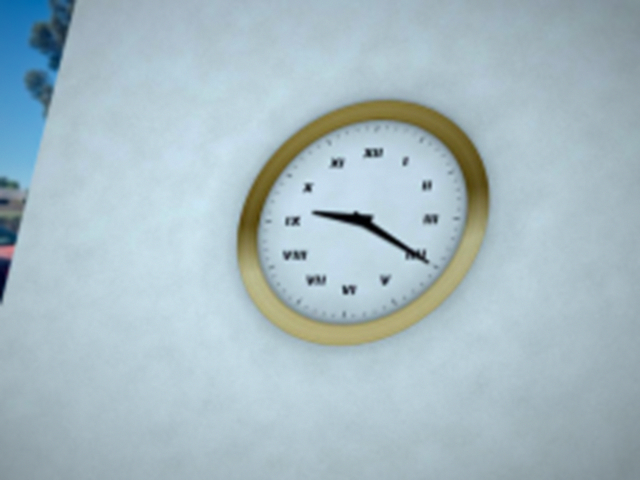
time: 9:20
